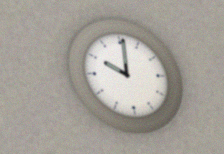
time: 10:01
